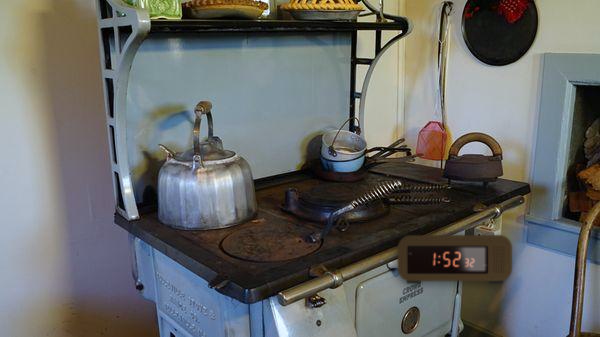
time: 1:52
